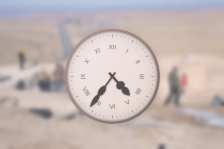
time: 4:36
